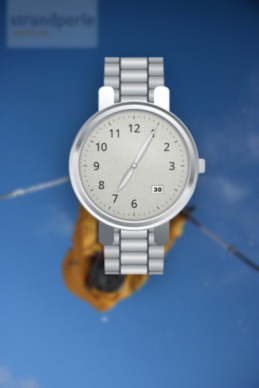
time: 7:05
